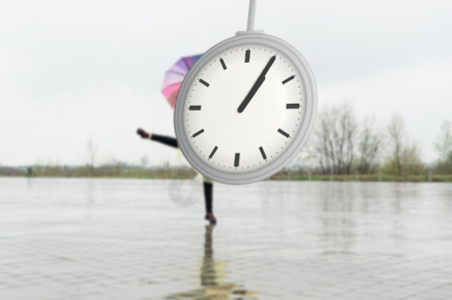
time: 1:05
